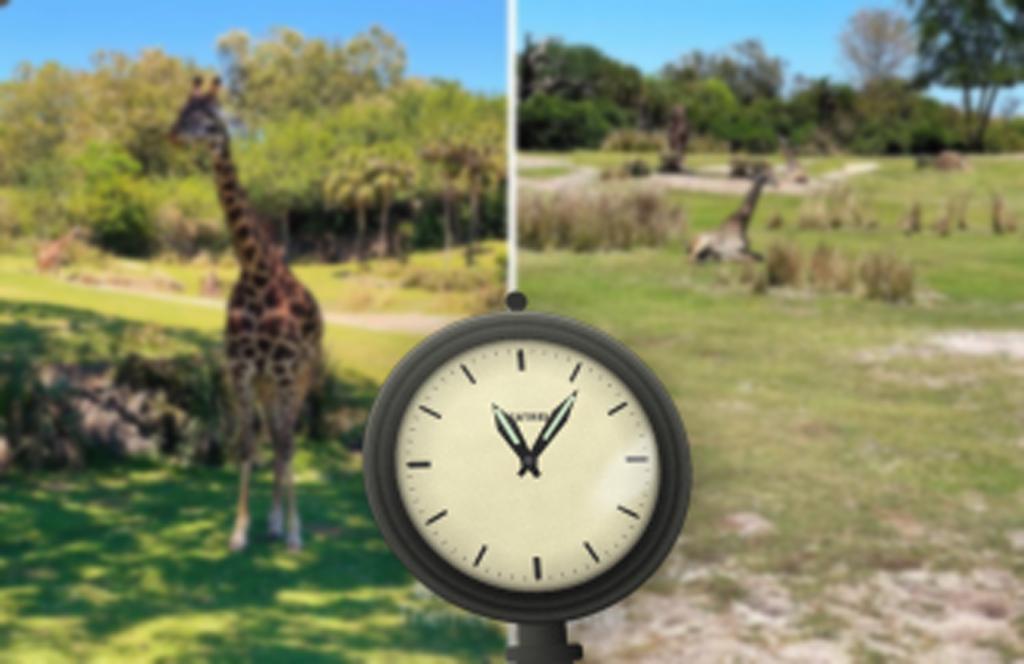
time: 11:06
